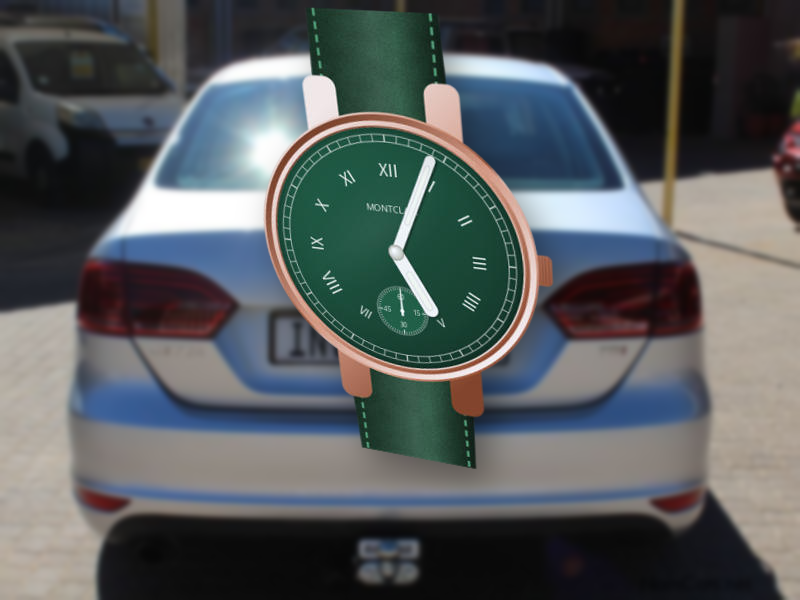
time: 5:04
